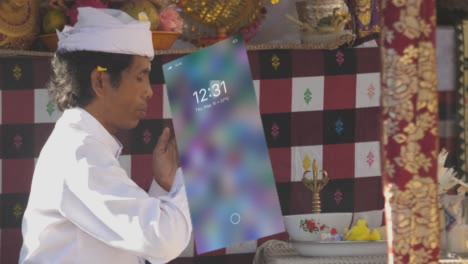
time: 12:31
